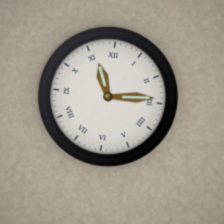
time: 11:14
